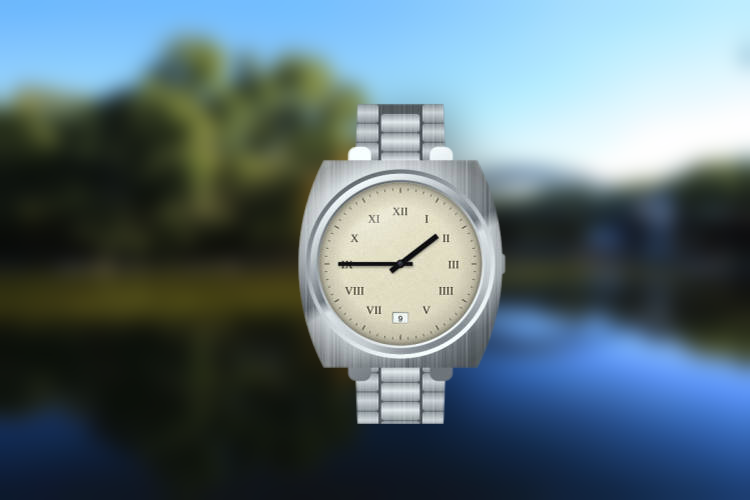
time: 1:45
